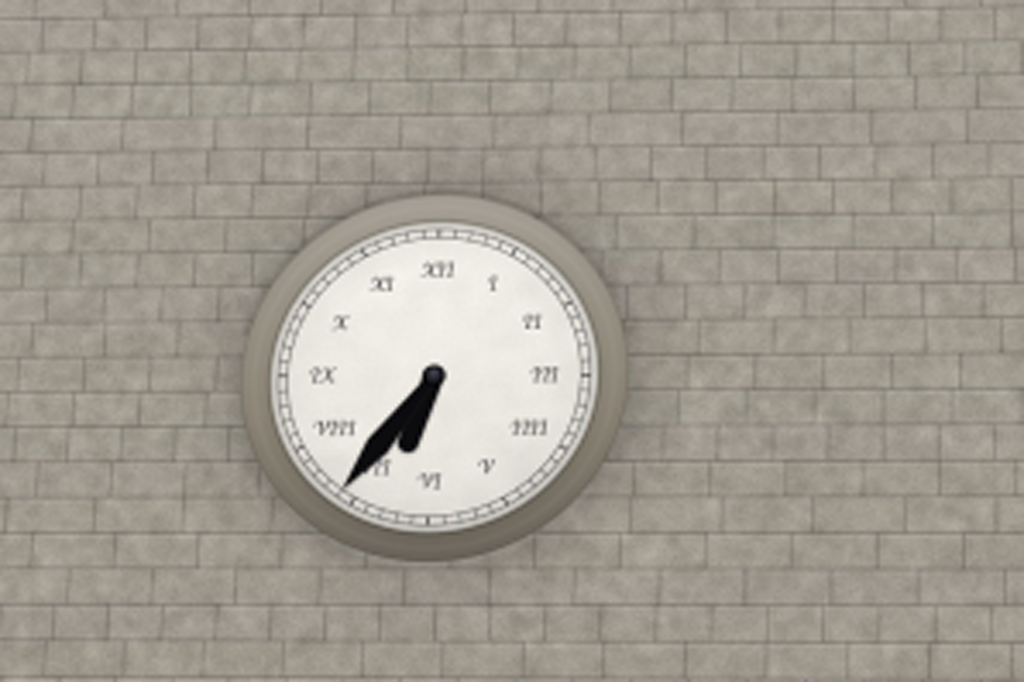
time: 6:36
